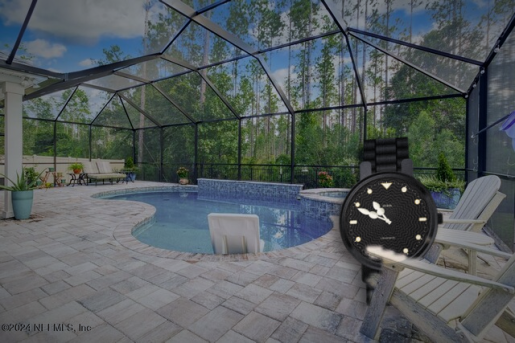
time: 10:49
